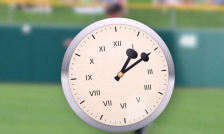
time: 1:10
